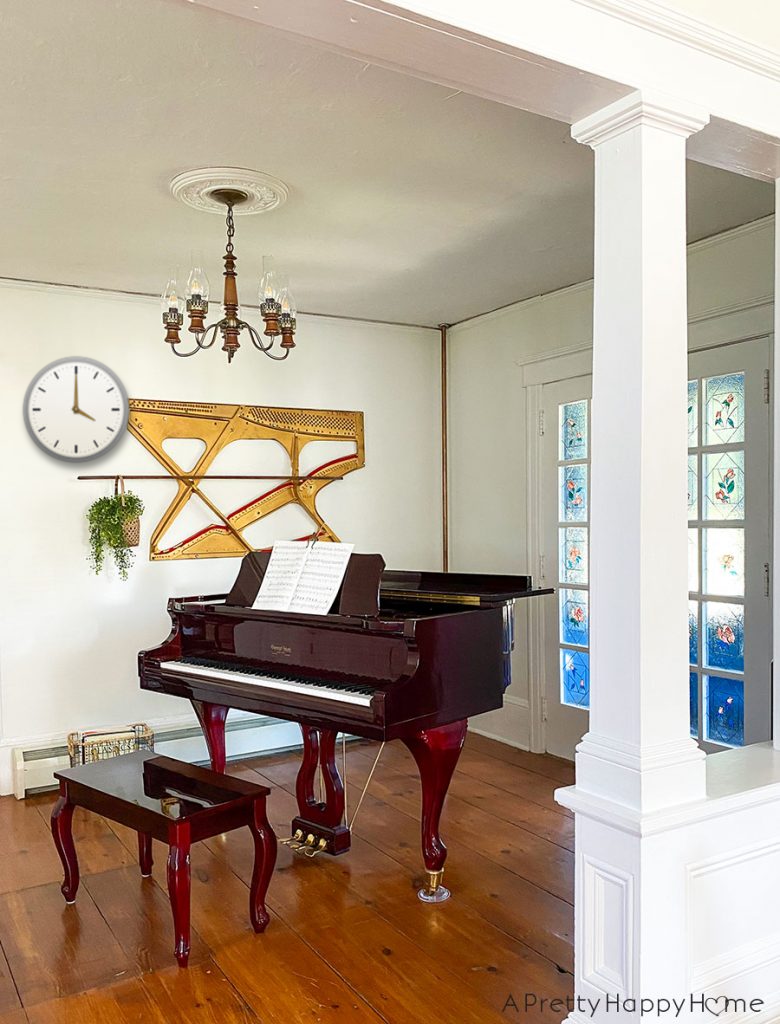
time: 4:00
